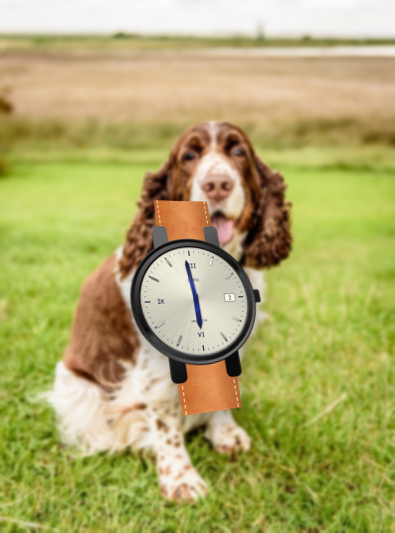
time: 5:59
